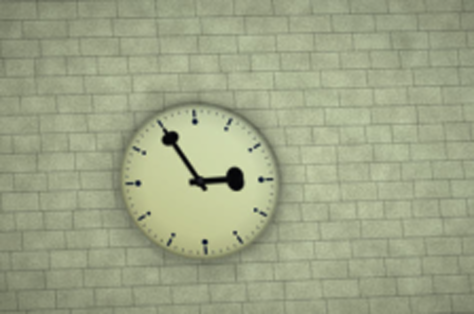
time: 2:55
